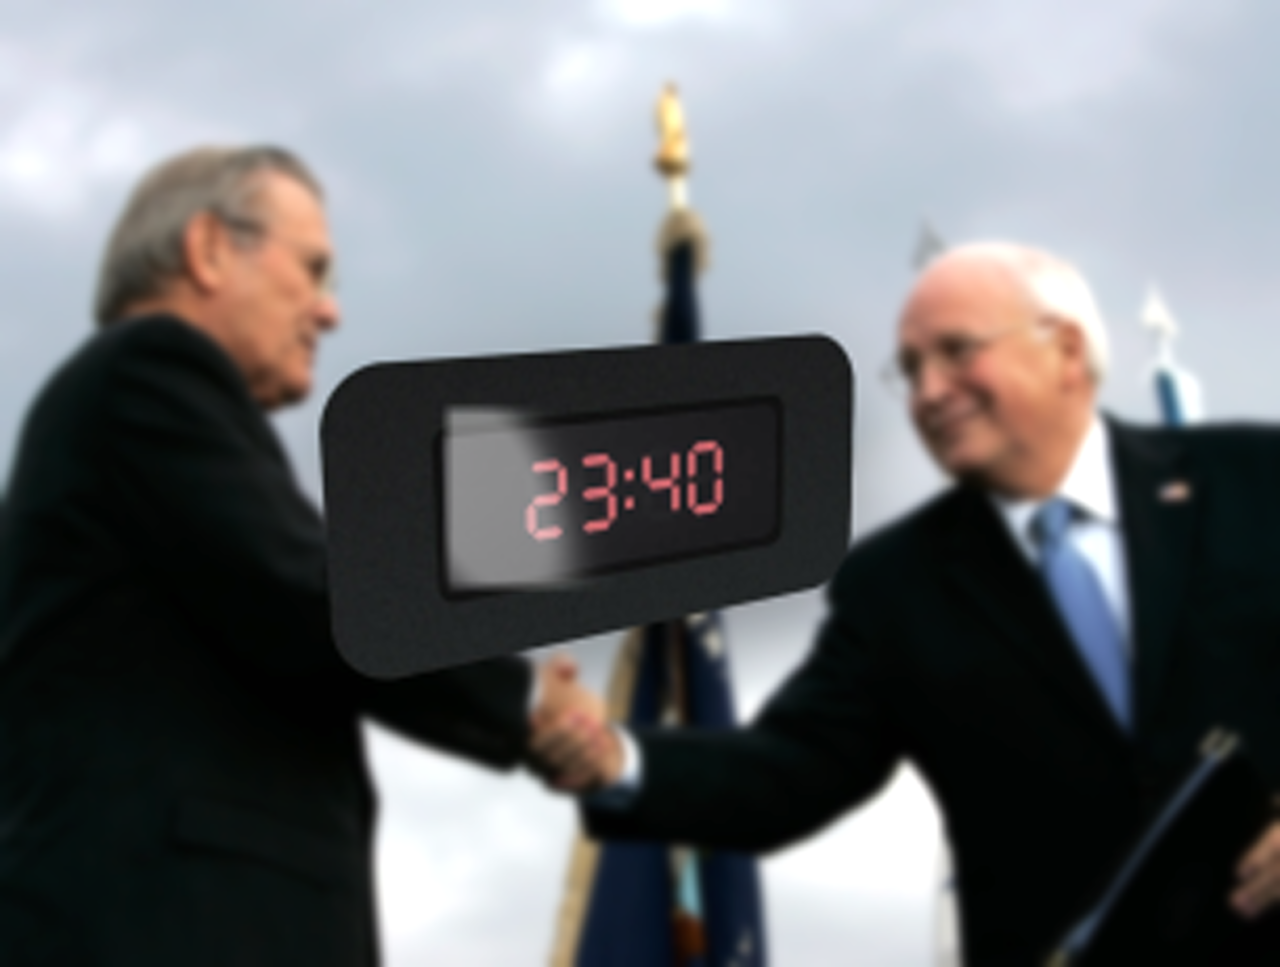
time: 23:40
